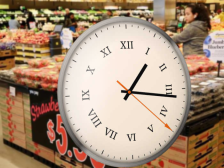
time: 1:16:22
